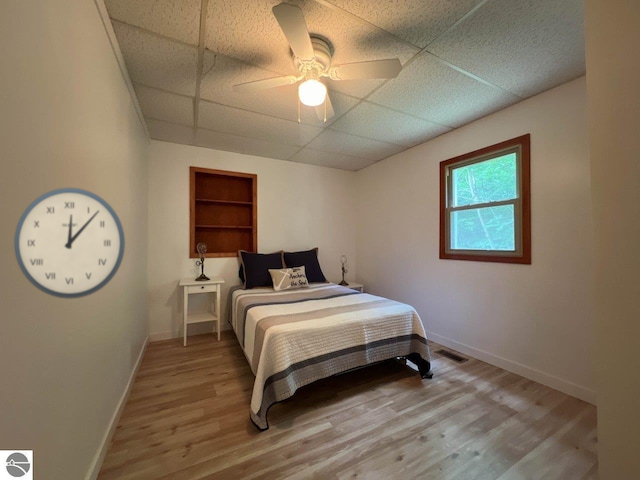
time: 12:07
